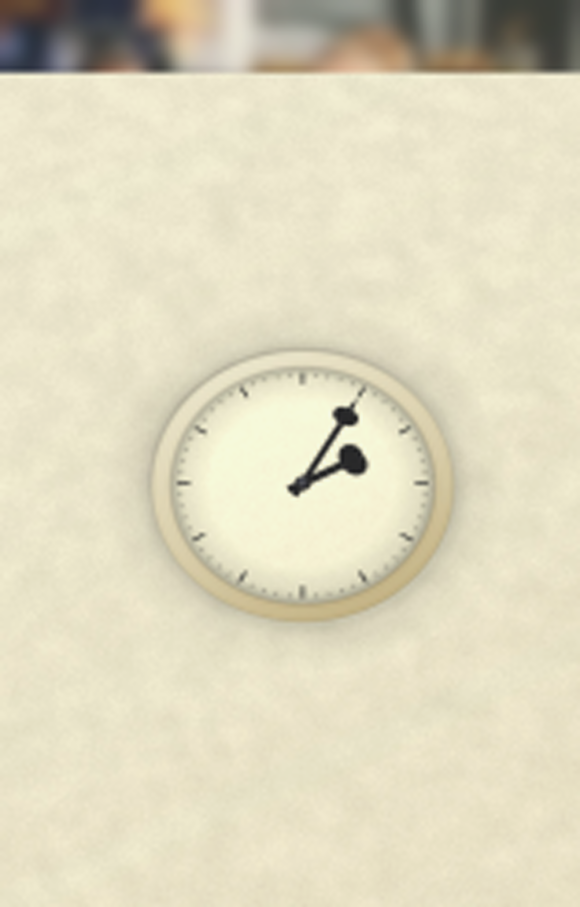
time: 2:05
